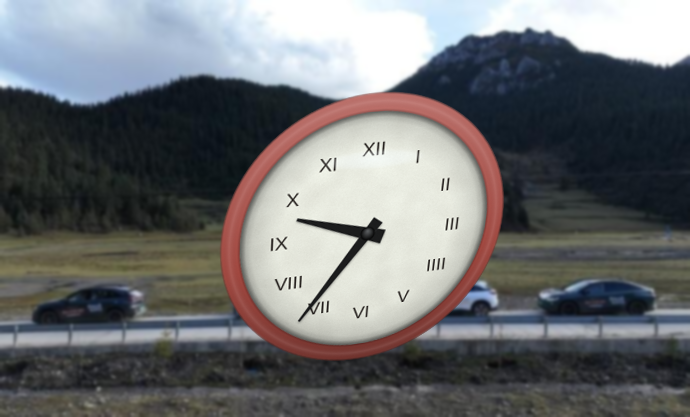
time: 9:36
